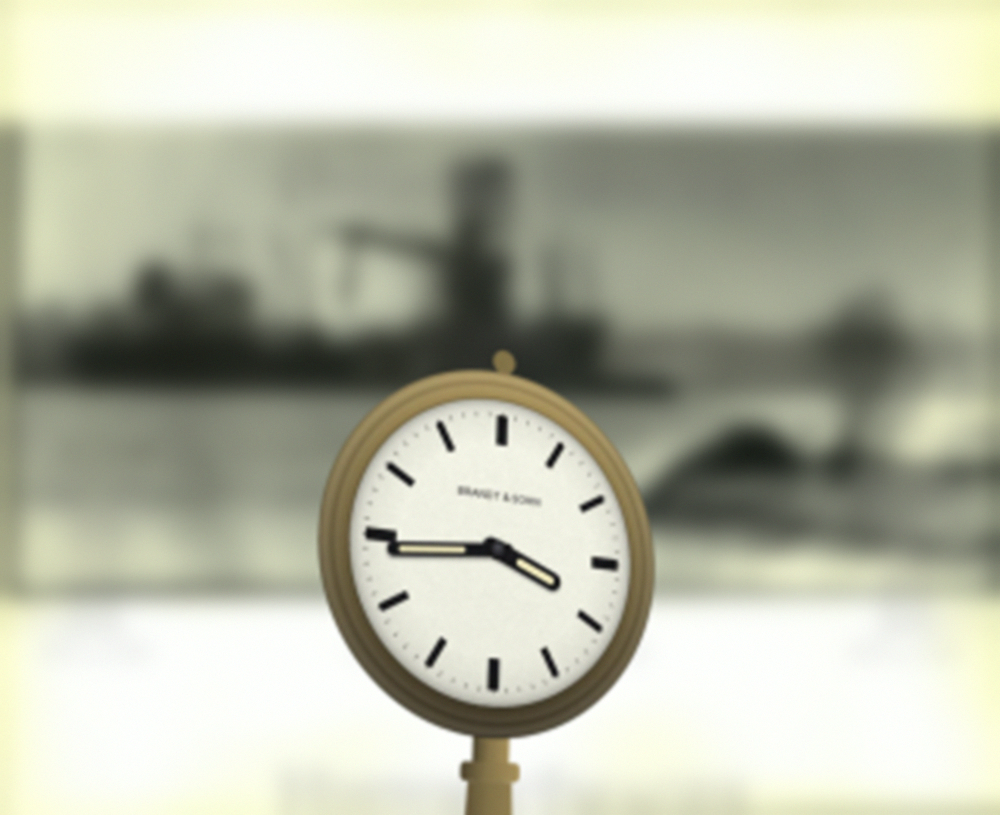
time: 3:44
